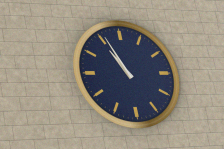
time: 10:56
